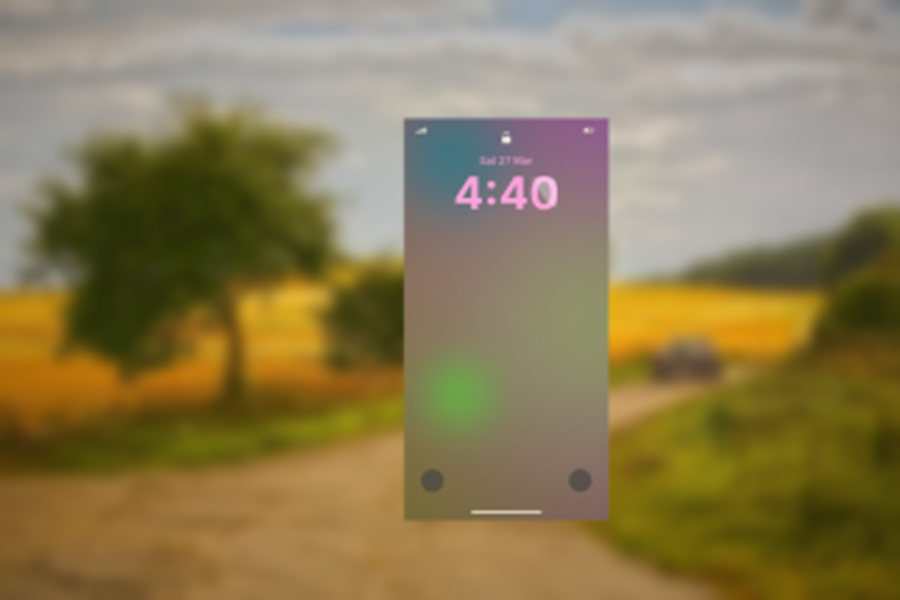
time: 4:40
